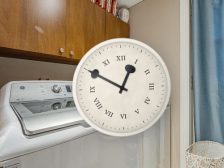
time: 12:50
